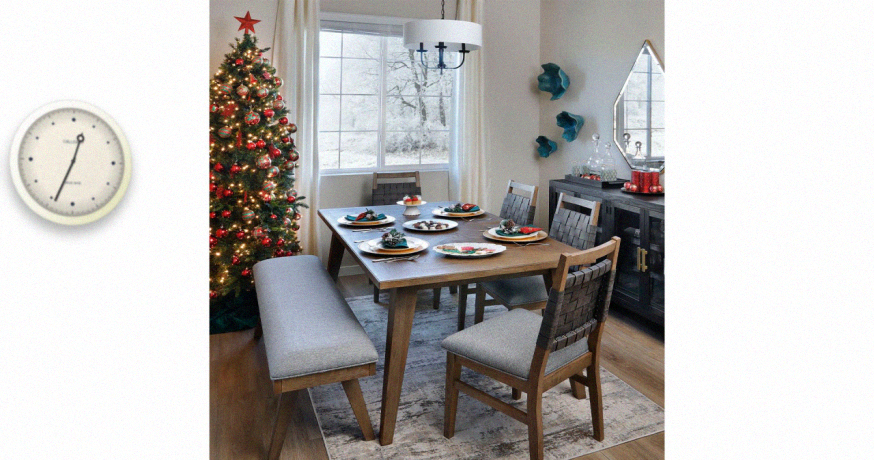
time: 12:34
